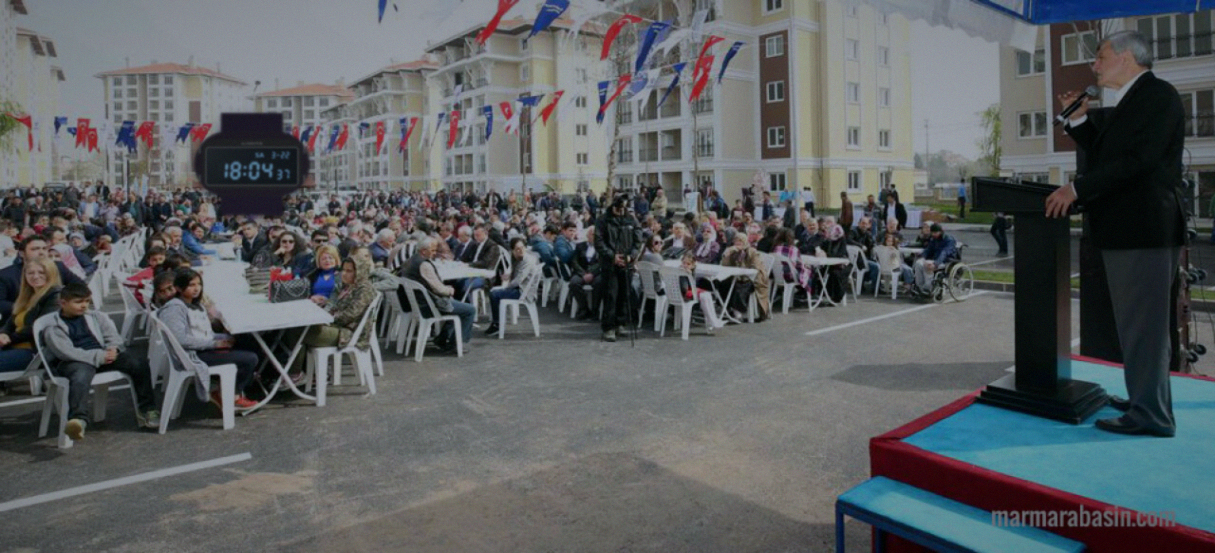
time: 18:04
